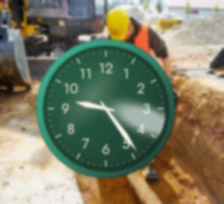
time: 9:24
